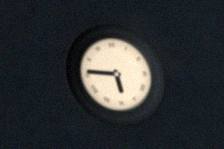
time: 5:46
